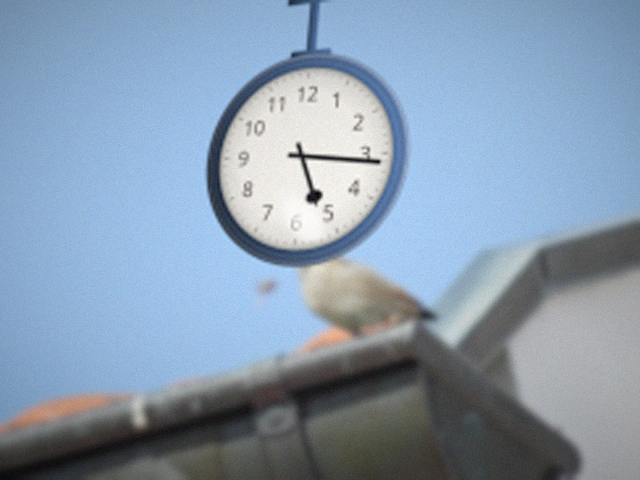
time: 5:16
